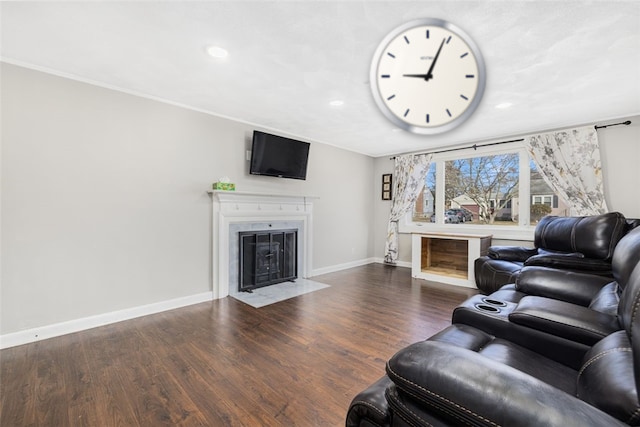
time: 9:04
